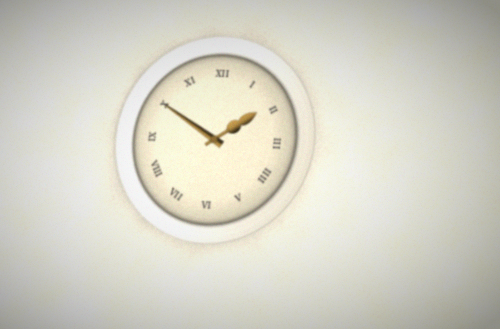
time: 1:50
